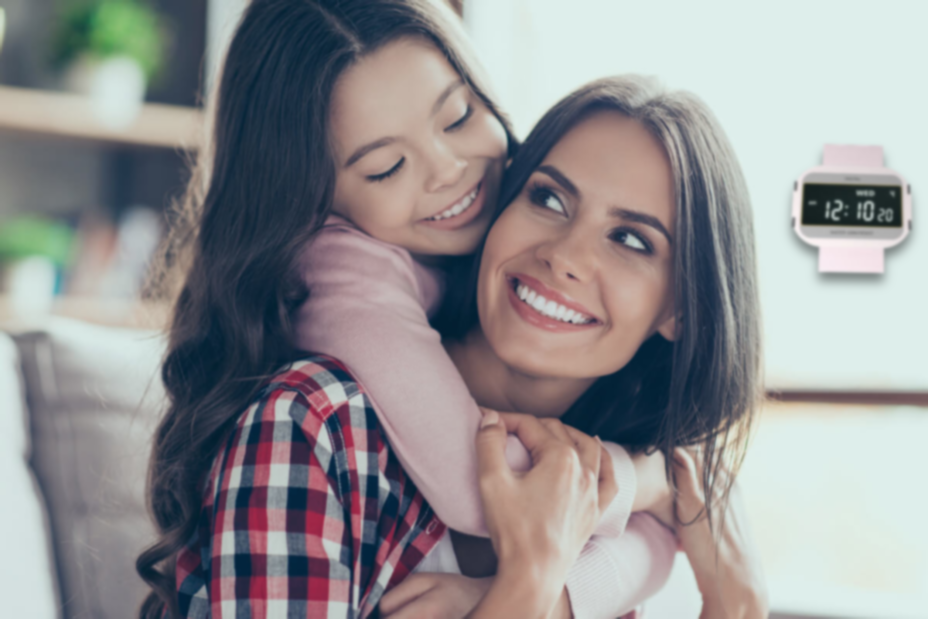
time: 12:10:20
